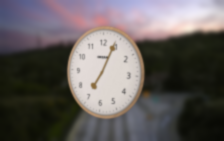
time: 7:04
